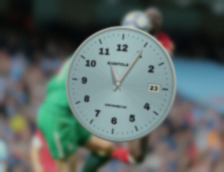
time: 11:05
